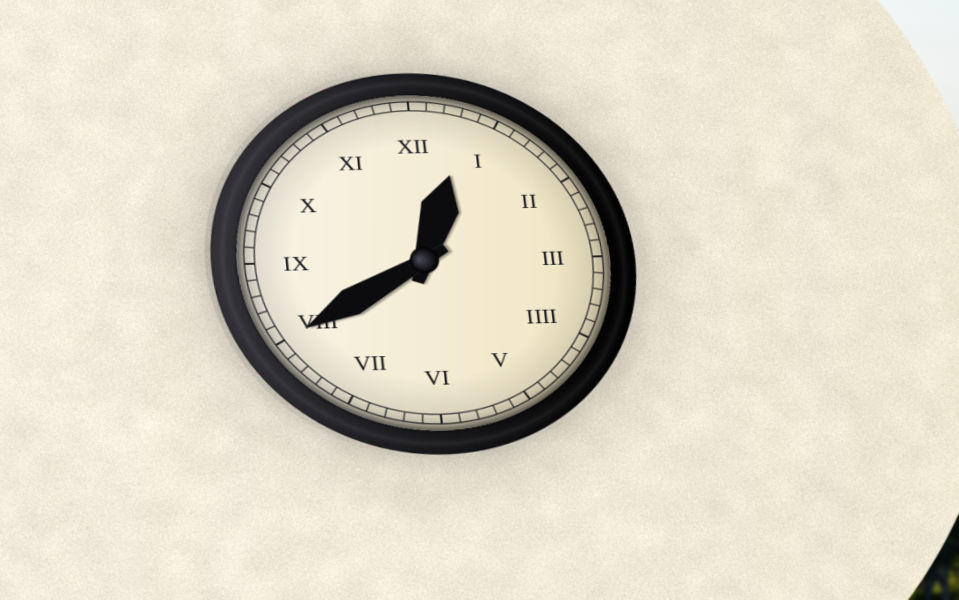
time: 12:40
